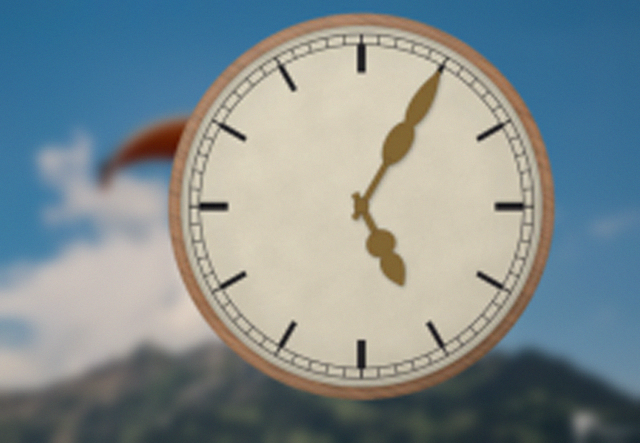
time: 5:05
